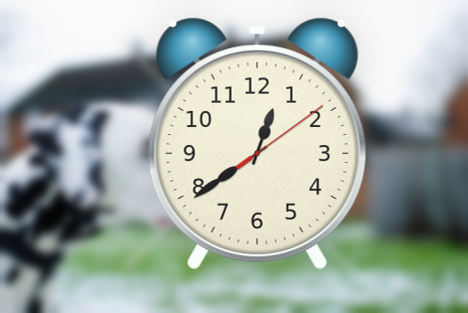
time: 12:39:09
